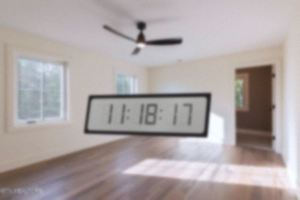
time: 11:18:17
